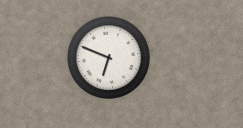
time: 6:50
